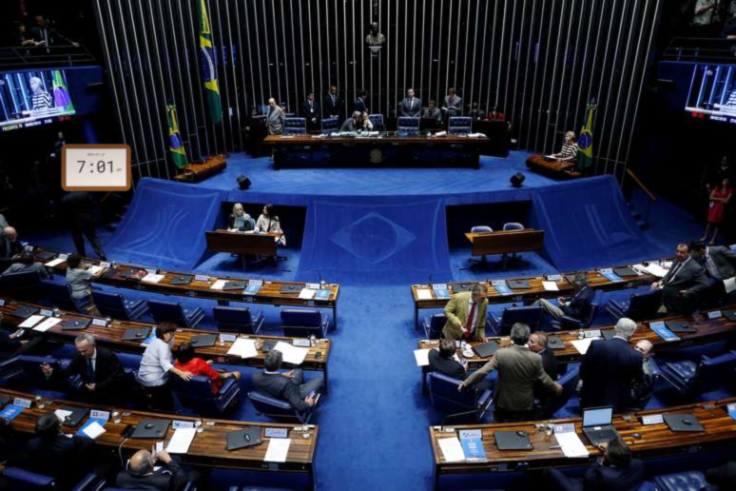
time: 7:01
